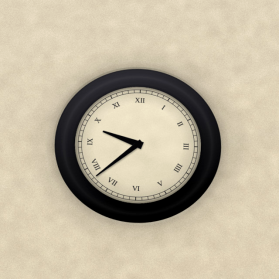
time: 9:38
